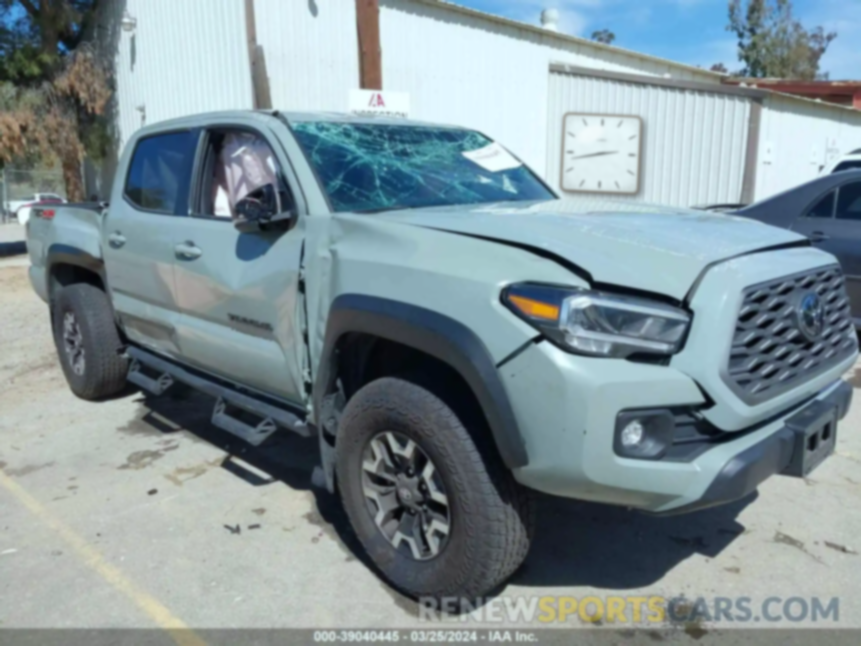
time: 2:43
